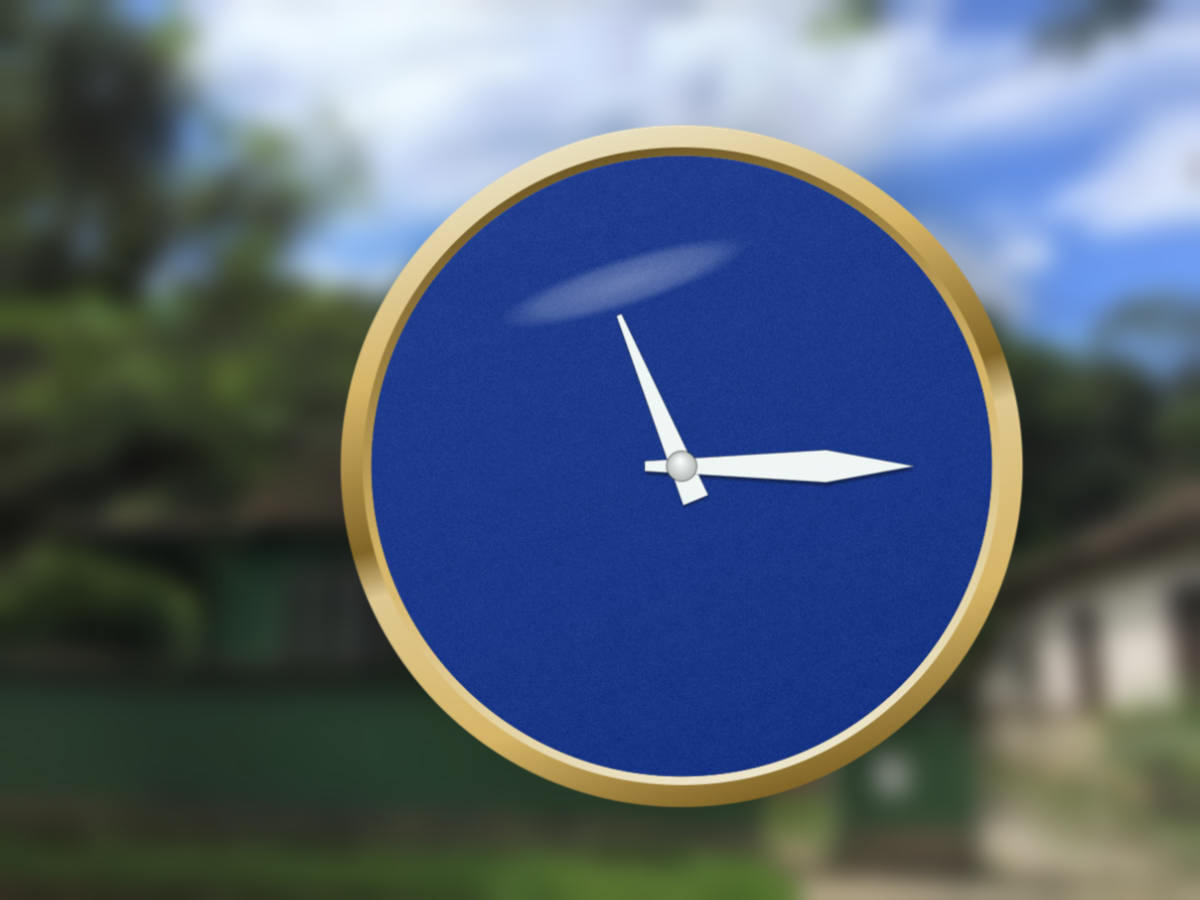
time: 11:15
